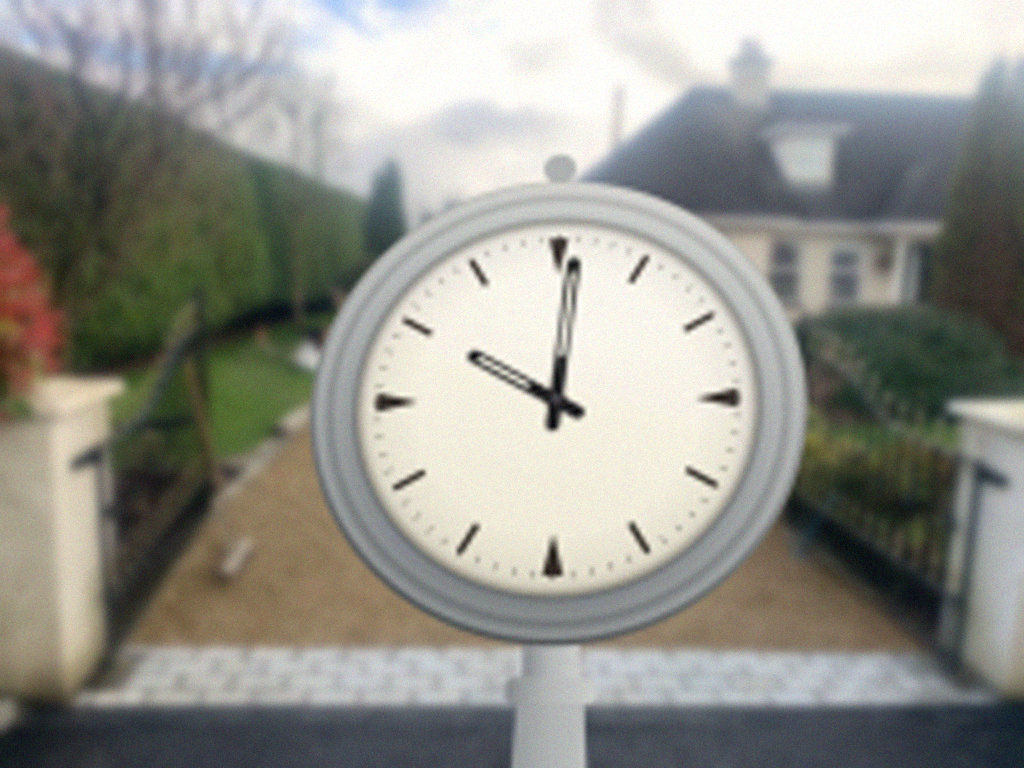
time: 10:01
